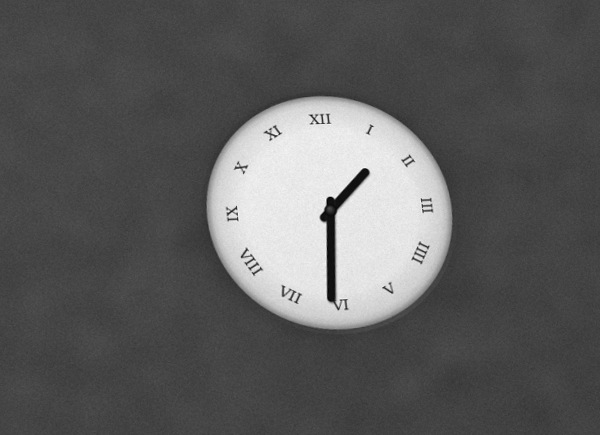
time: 1:31
